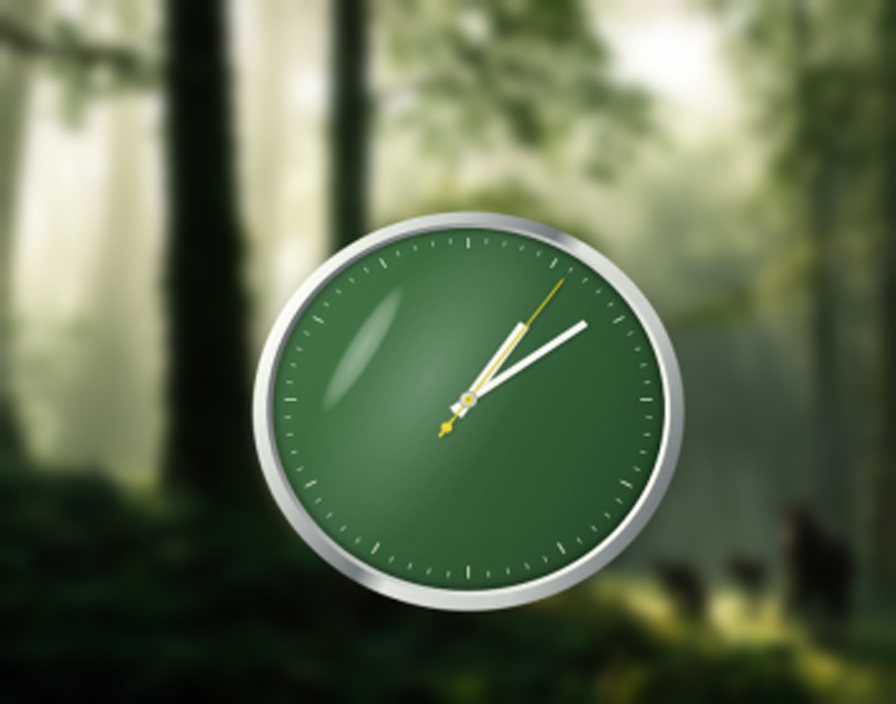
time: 1:09:06
